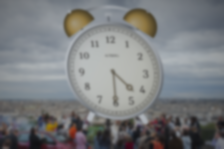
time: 4:30
